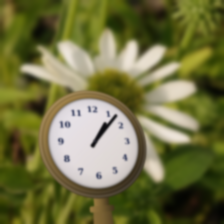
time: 1:07
